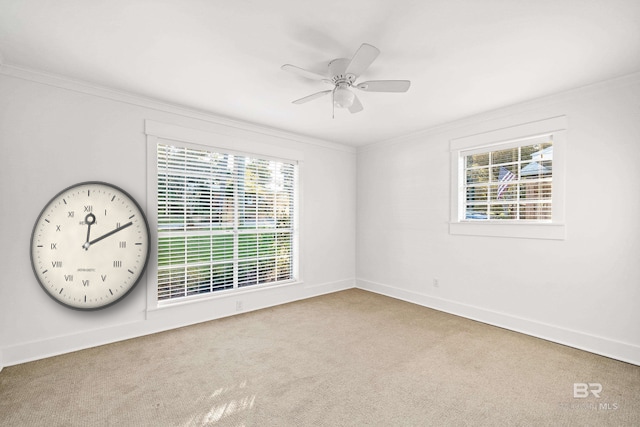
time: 12:11
